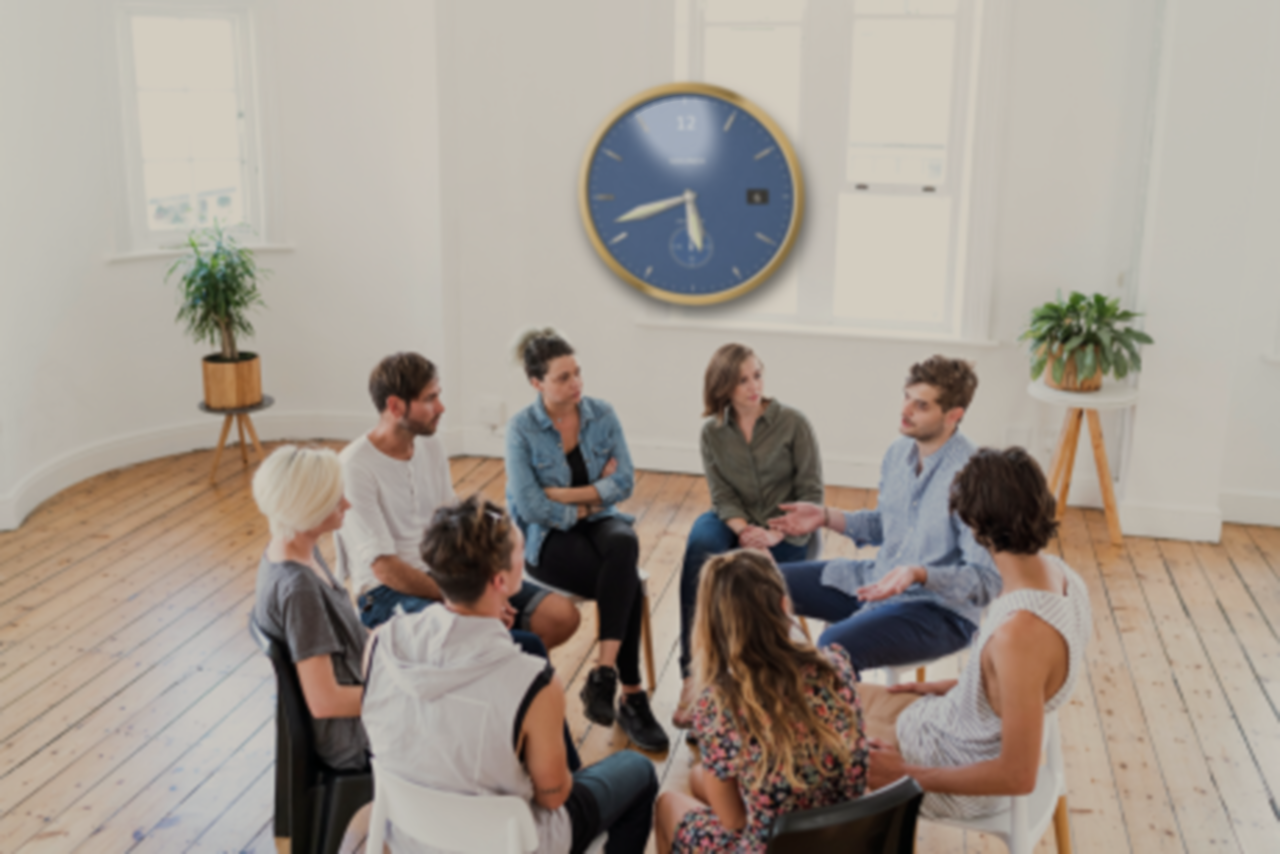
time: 5:42
